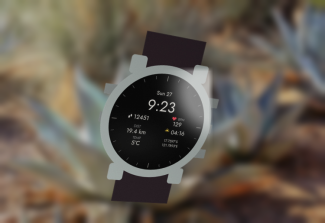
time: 9:23
